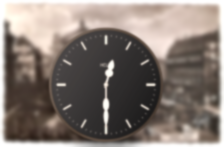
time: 12:30
